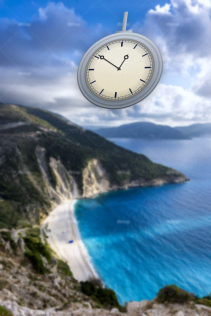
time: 12:51
